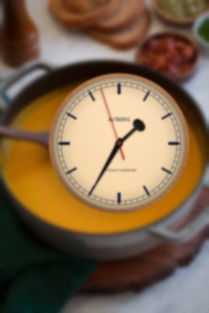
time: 1:34:57
